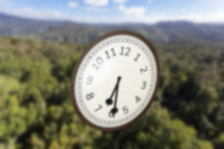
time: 6:29
